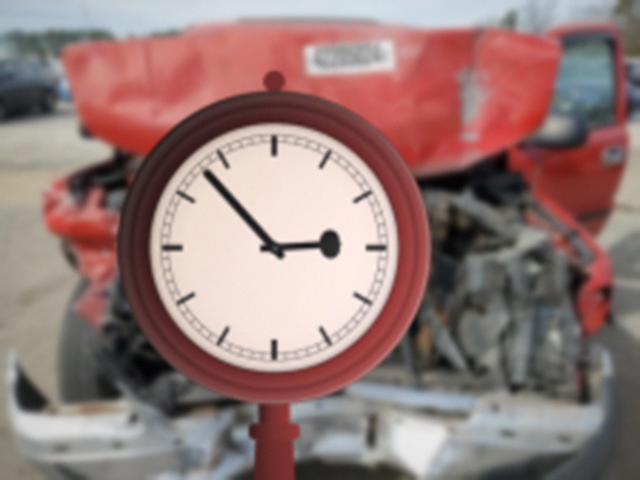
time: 2:53
